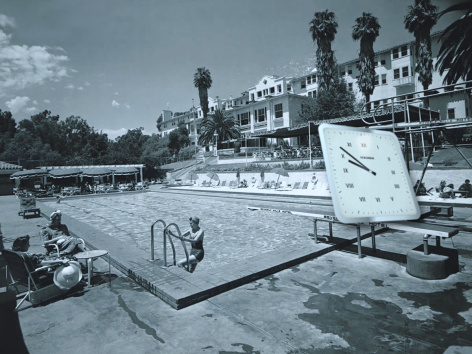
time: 9:52
